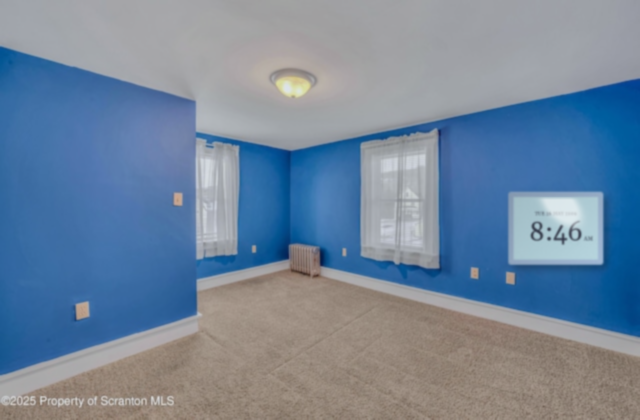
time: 8:46
